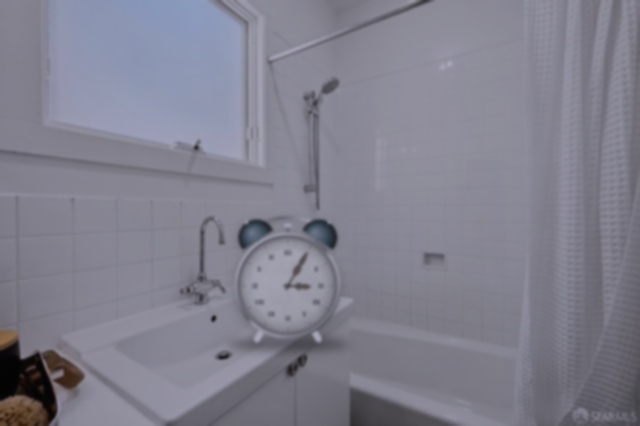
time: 3:05
